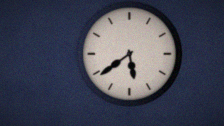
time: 5:39
